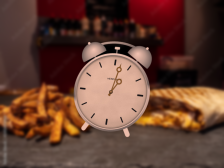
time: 1:02
